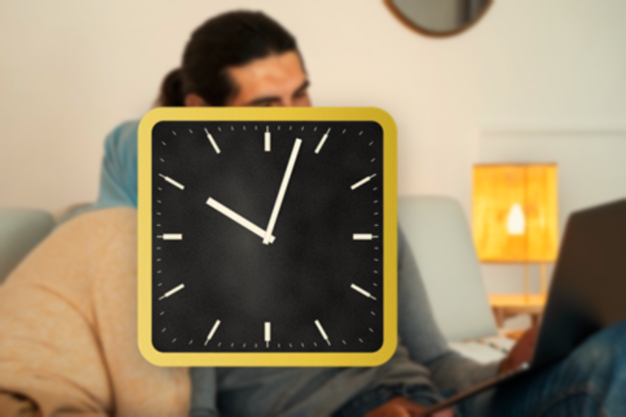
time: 10:03
